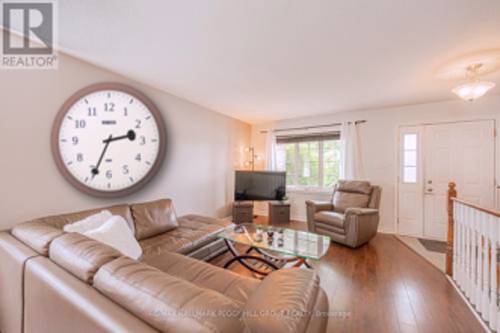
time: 2:34
